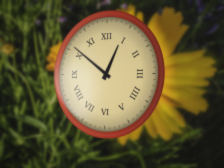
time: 12:51
